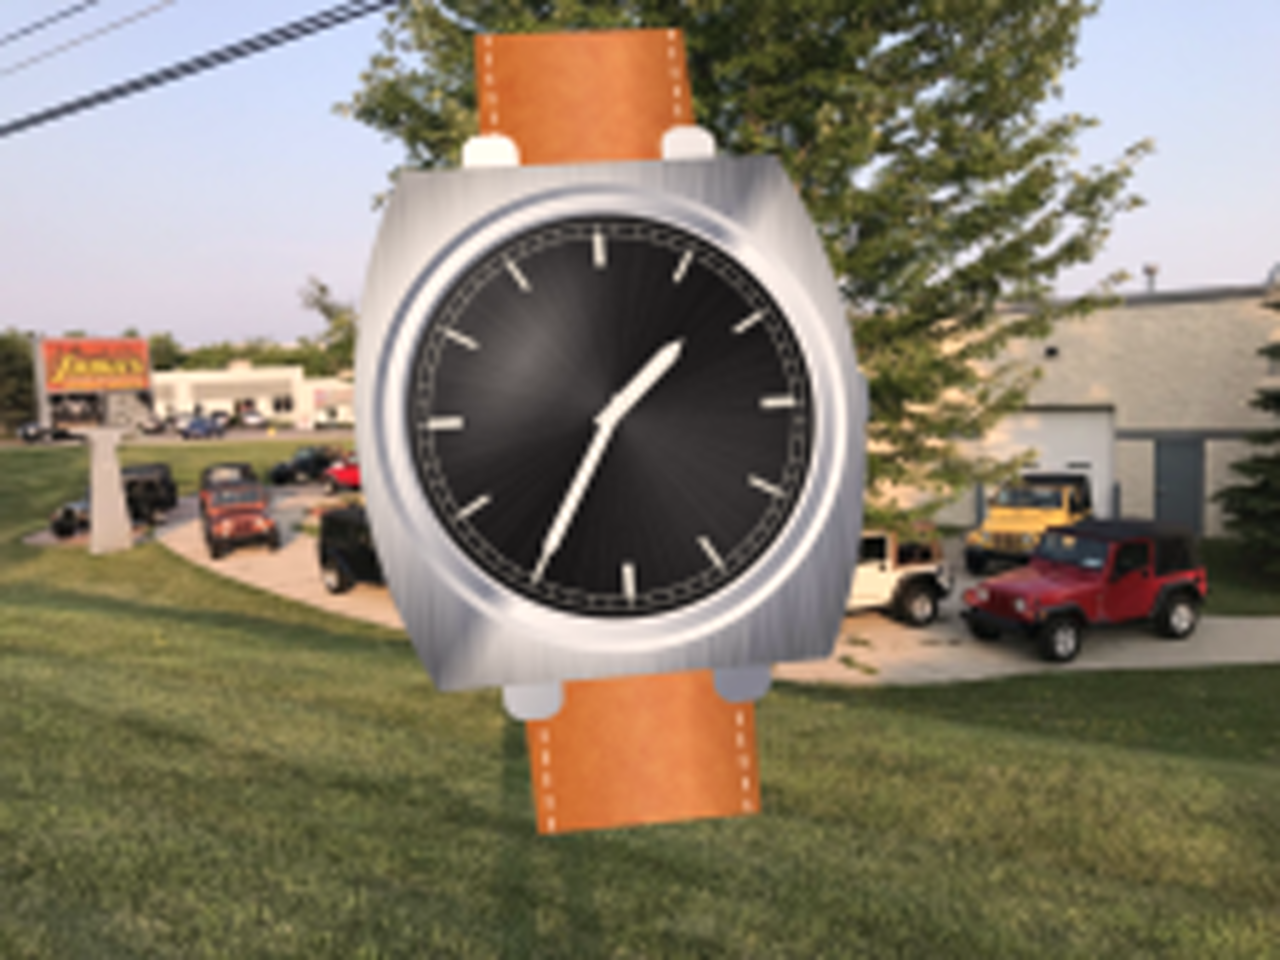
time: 1:35
